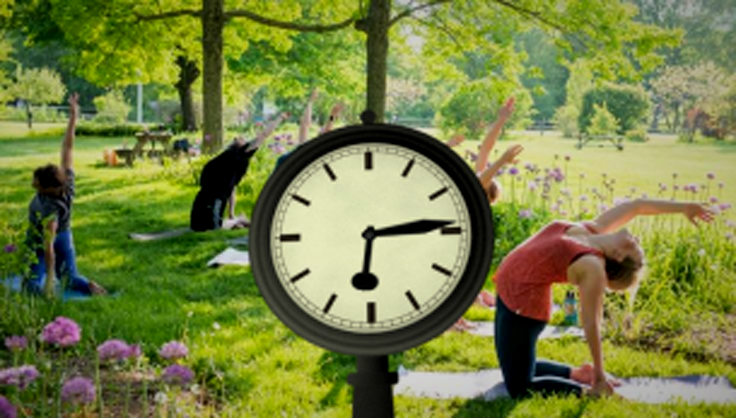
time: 6:14
